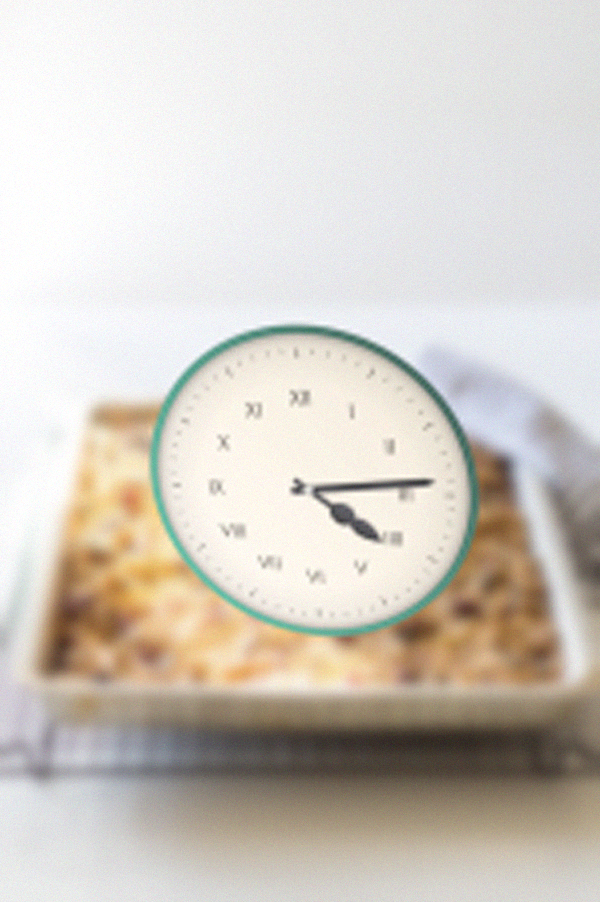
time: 4:14
